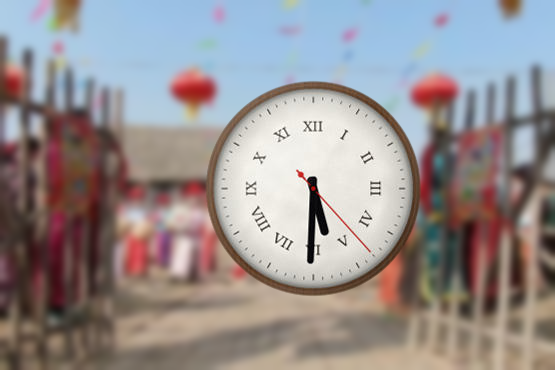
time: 5:30:23
